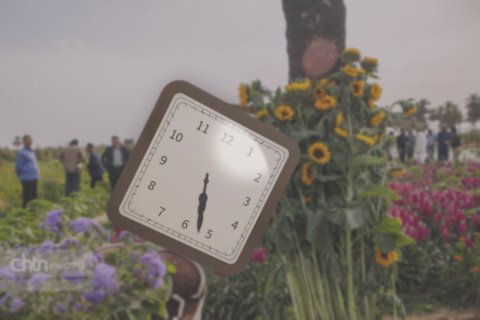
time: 5:27
